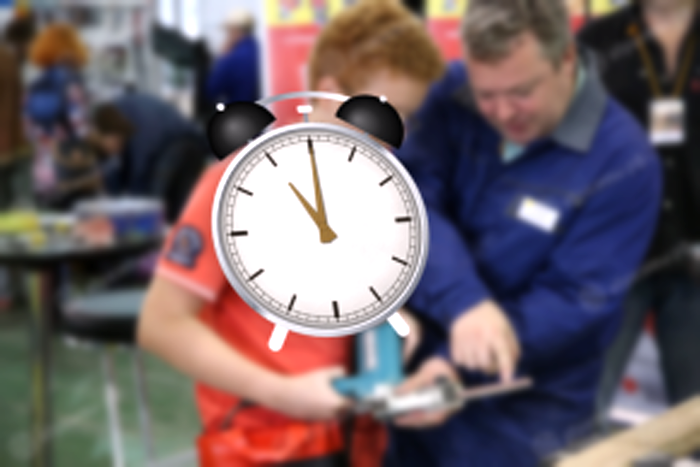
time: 11:00
